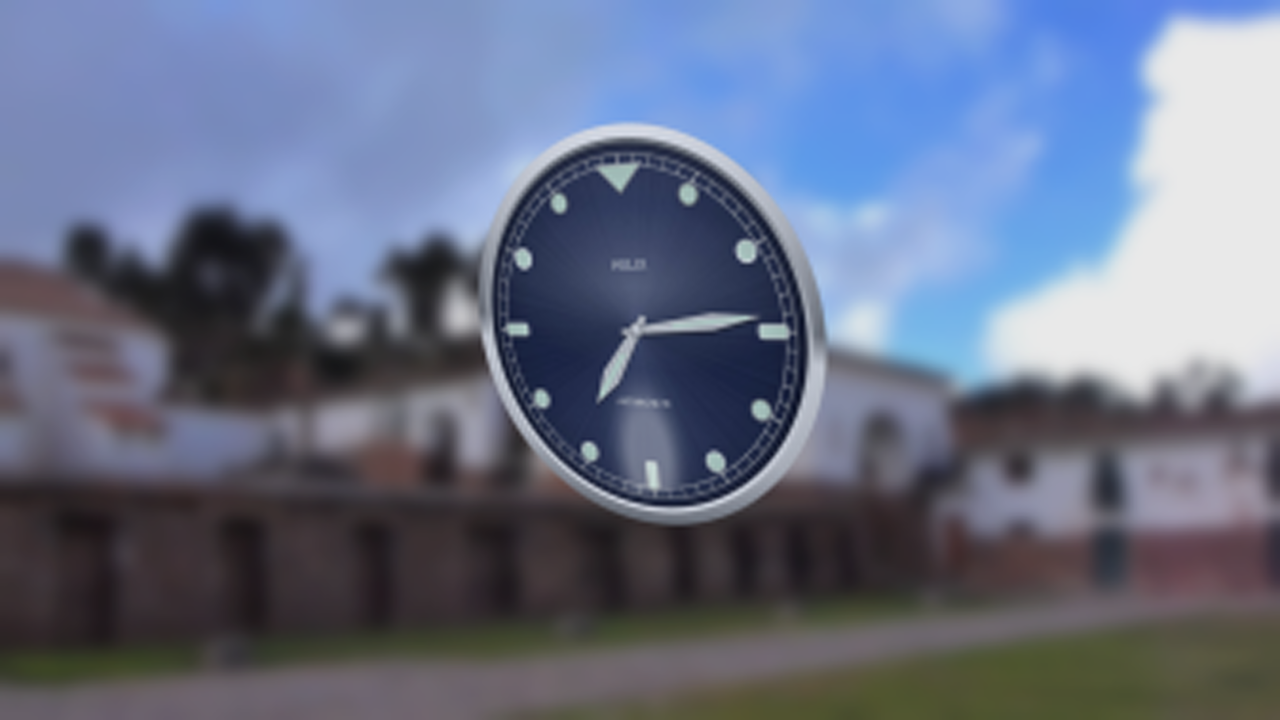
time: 7:14
